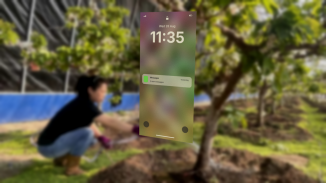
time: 11:35
